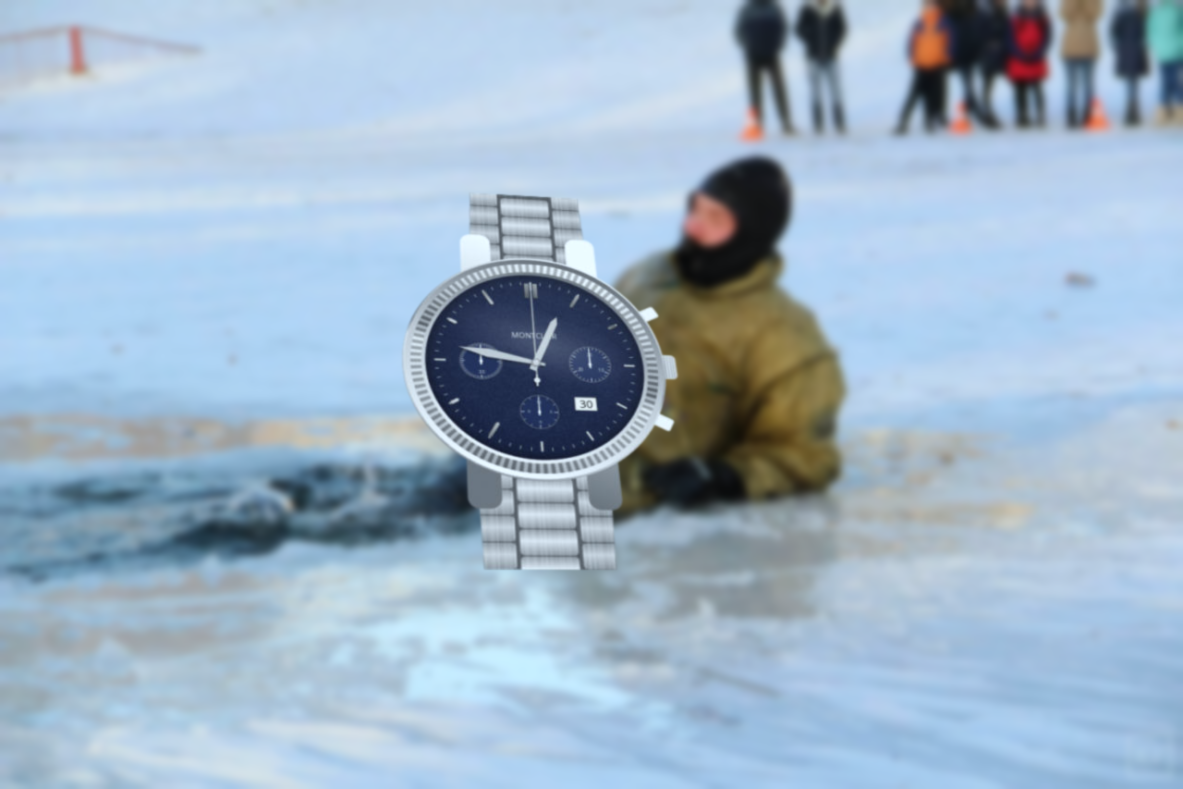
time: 12:47
